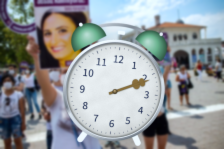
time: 2:11
